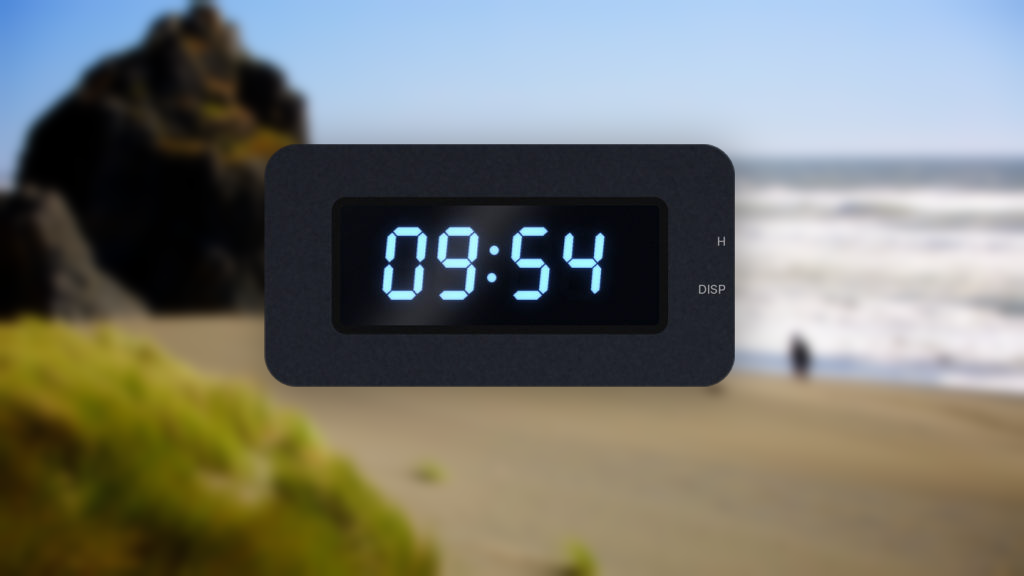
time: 9:54
